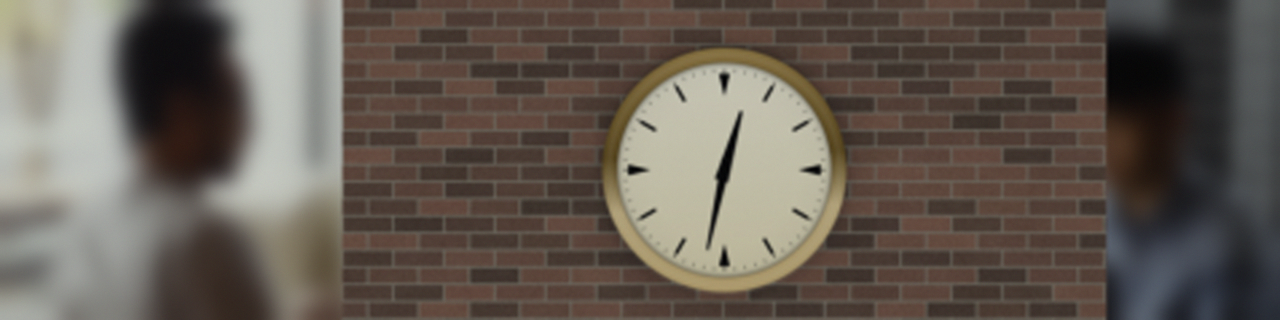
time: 12:32
